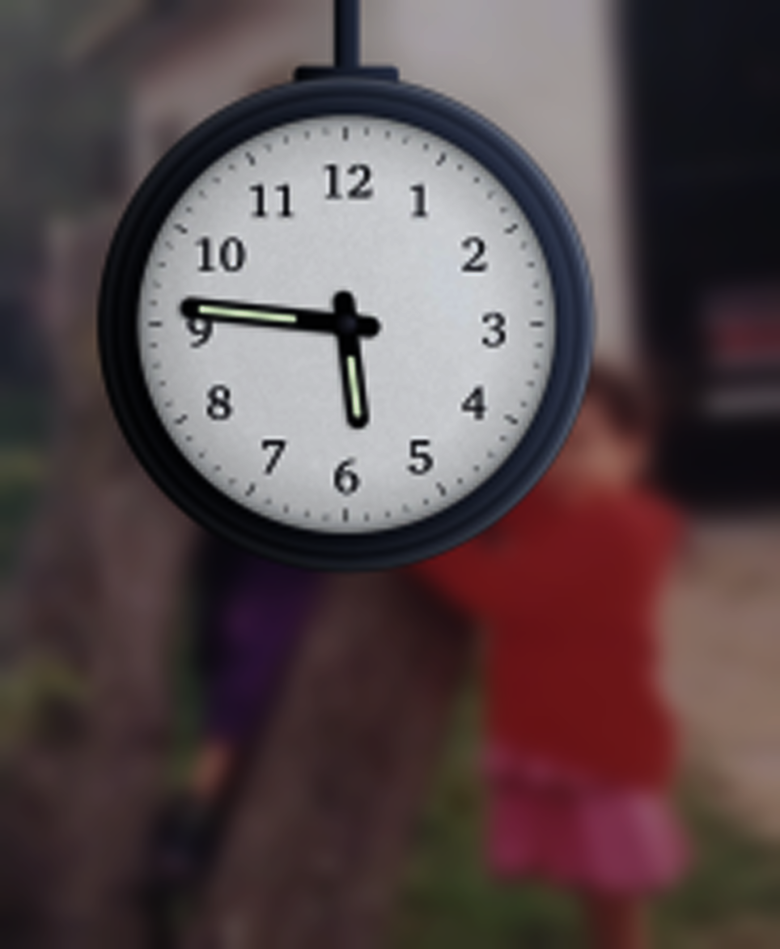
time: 5:46
